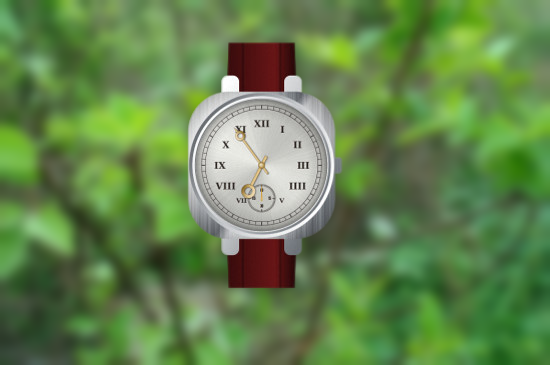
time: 6:54
